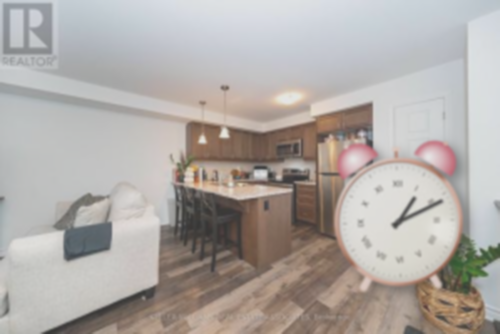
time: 1:11
